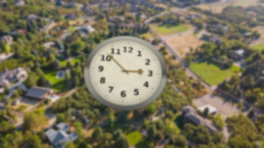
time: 2:52
